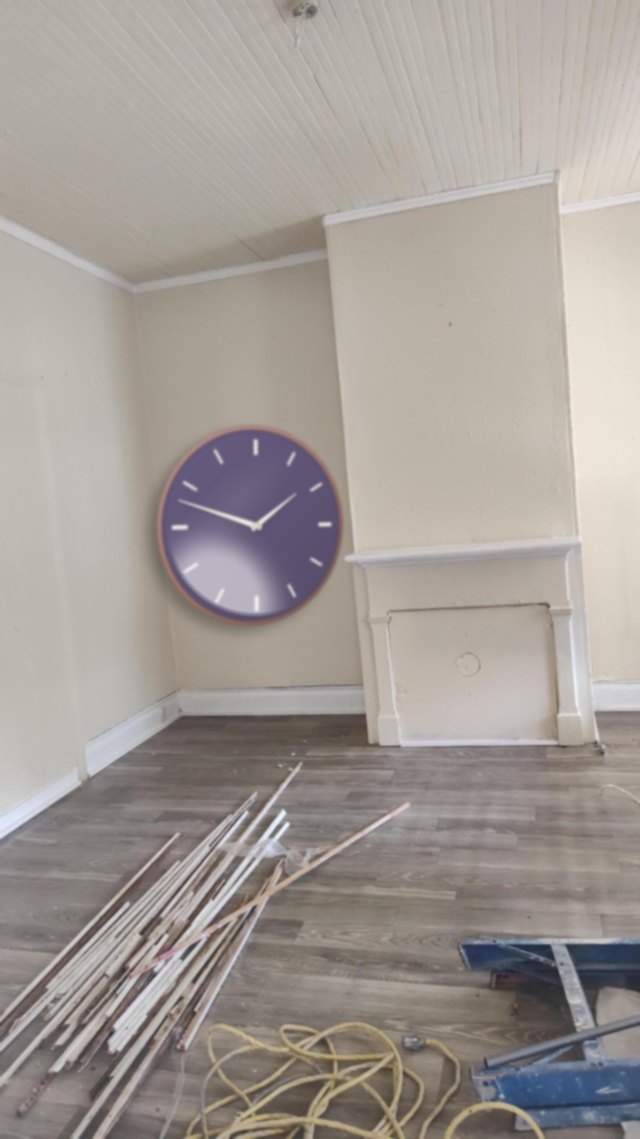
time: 1:48
